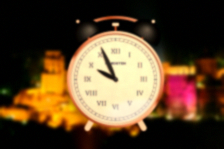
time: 9:56
